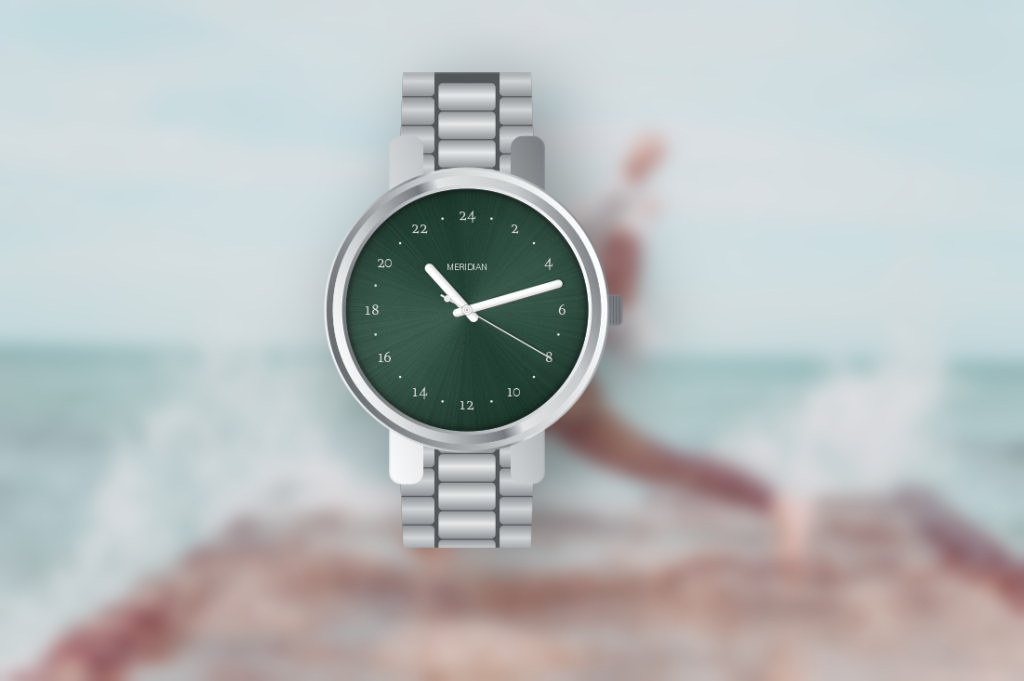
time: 21:12:20
